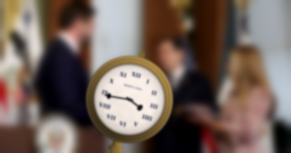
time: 3:44
